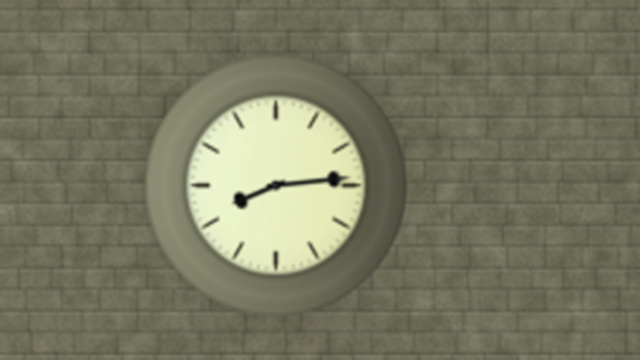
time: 8:14
